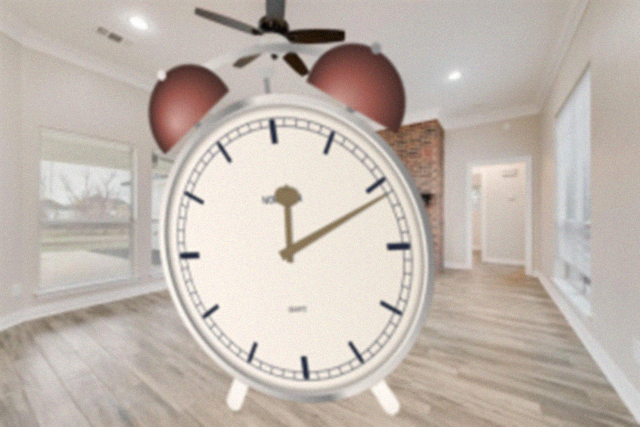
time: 12:11
